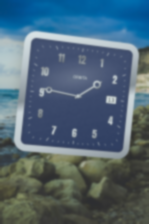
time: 1:46
